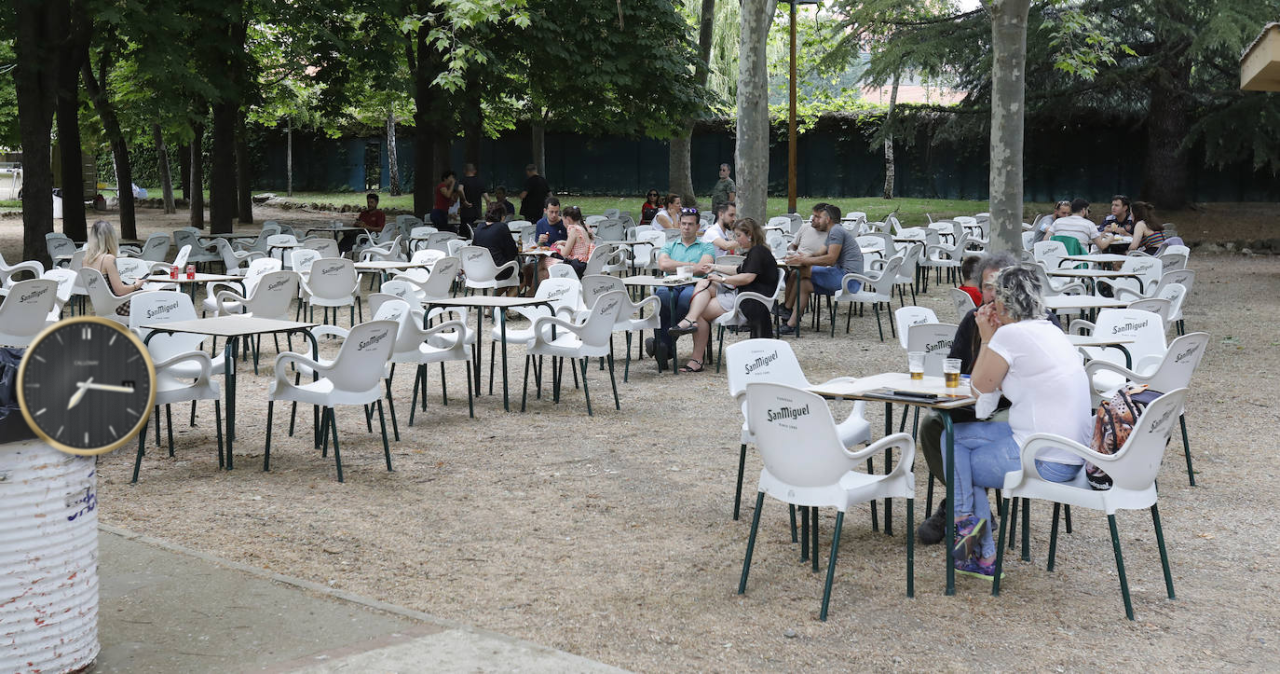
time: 7:16
